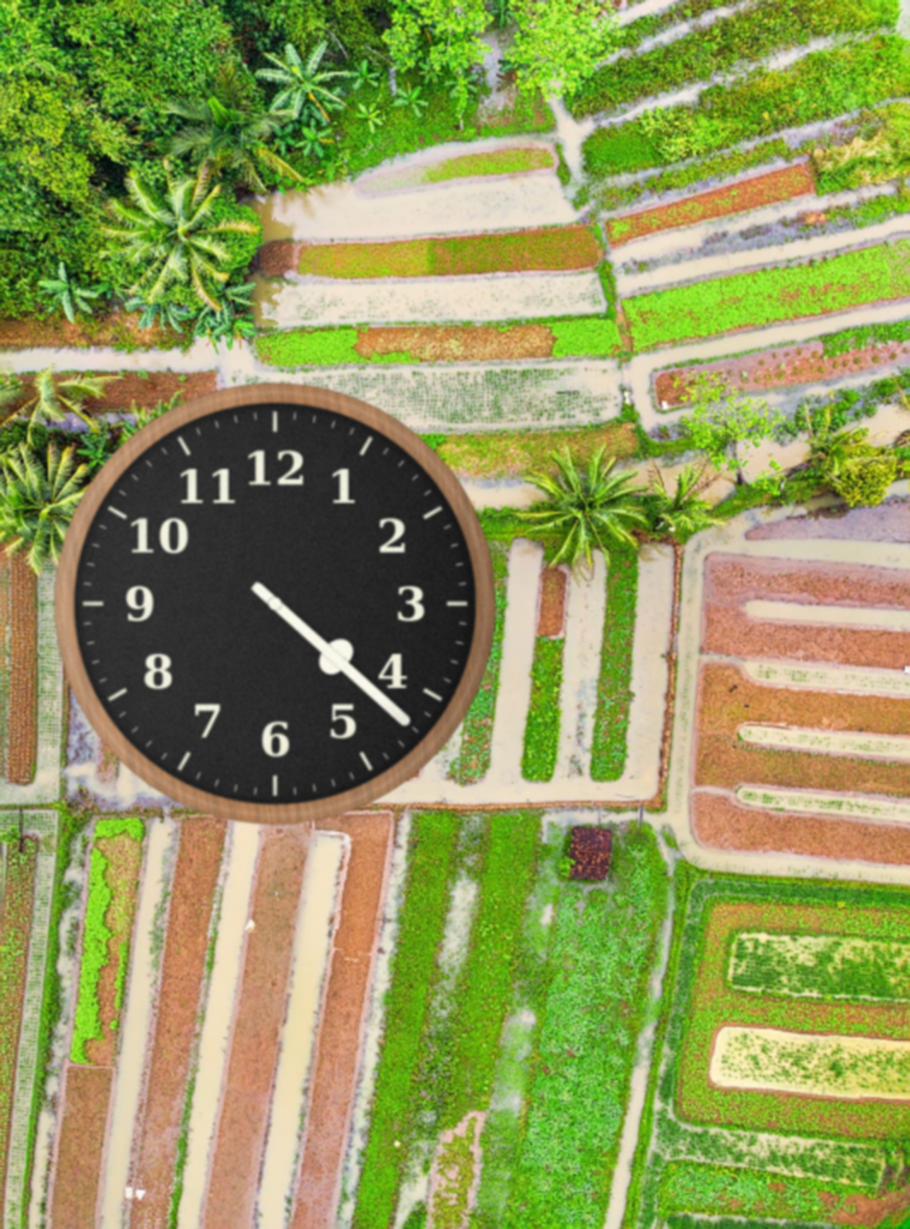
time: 4:22
